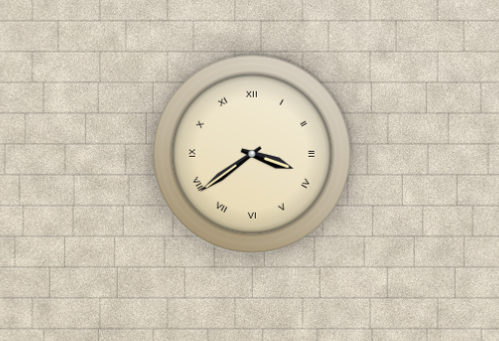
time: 3:39
